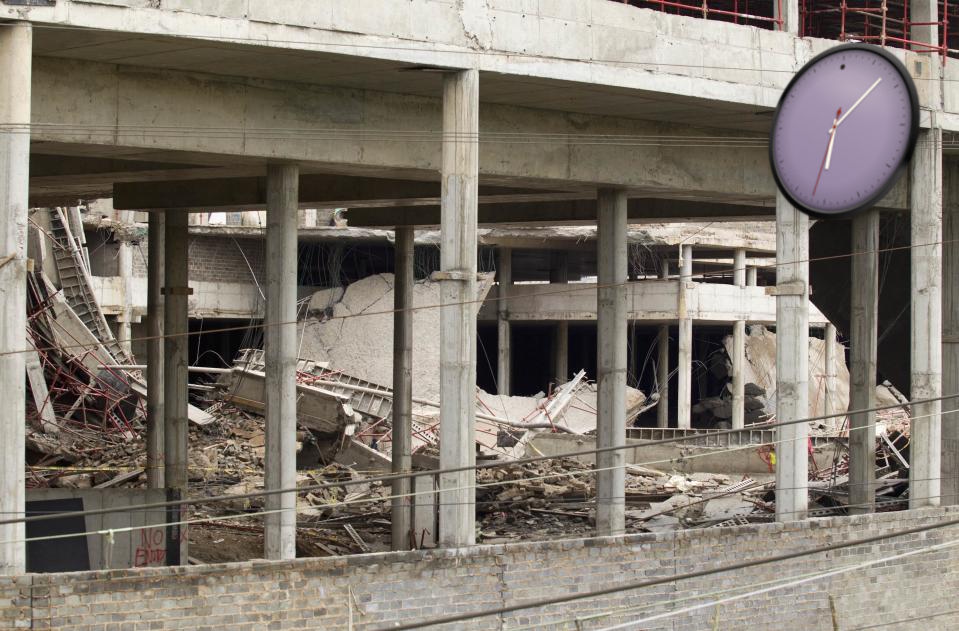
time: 6:07:32
